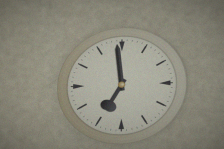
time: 6:59
